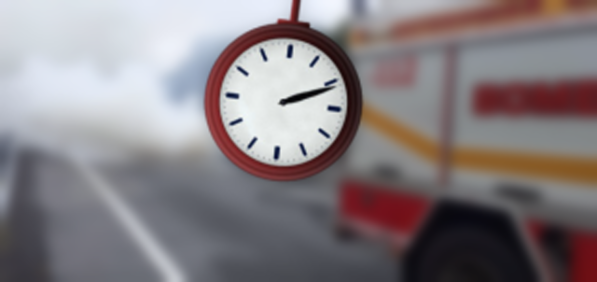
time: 2:11
